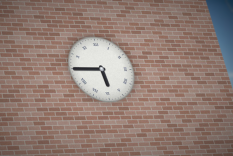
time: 5:45
